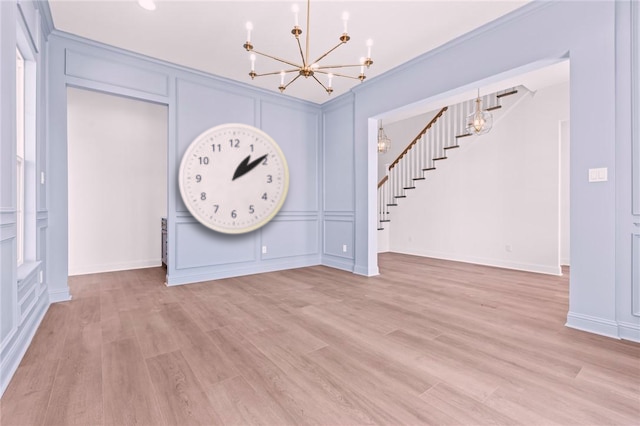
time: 1:09
